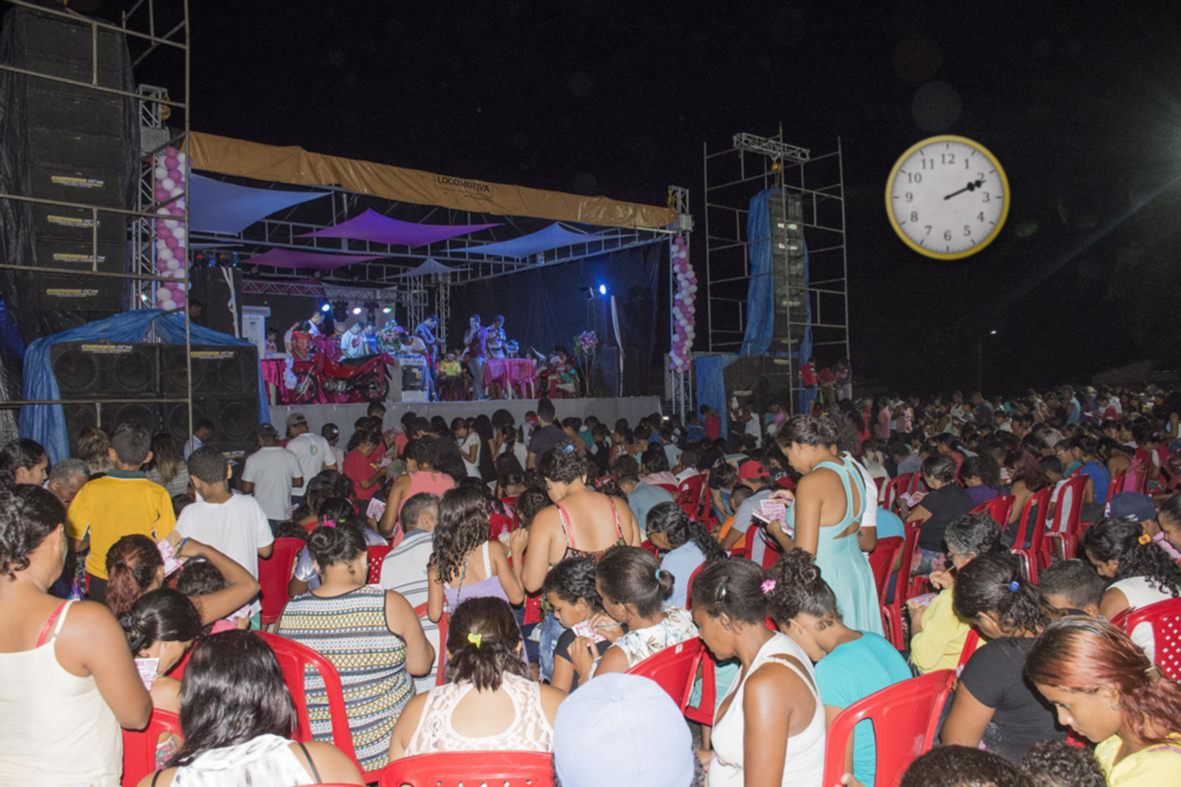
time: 2:11
